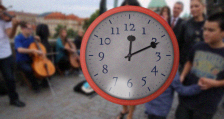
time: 12:11
